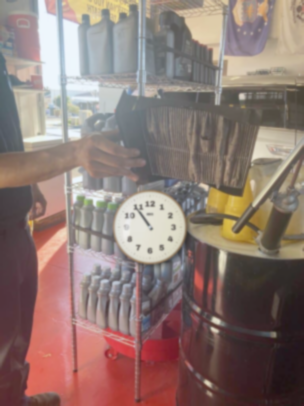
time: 10:54
